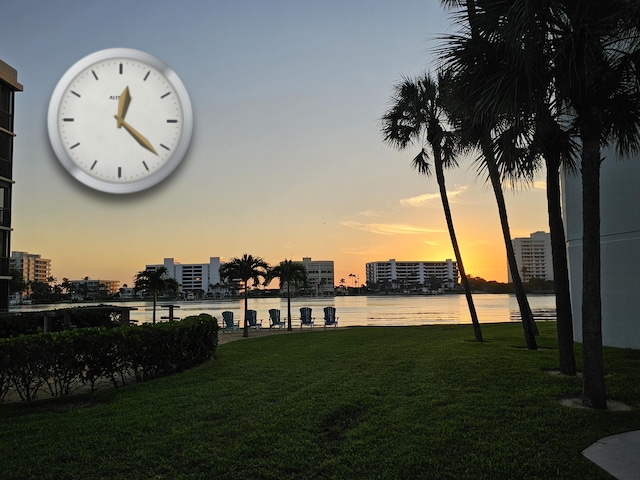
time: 12:22
